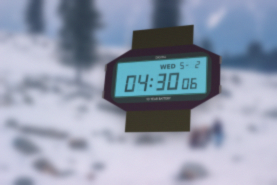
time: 4:30:06
